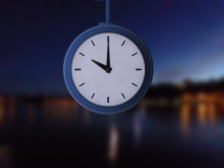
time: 10:00
